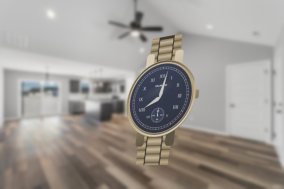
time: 8:02
